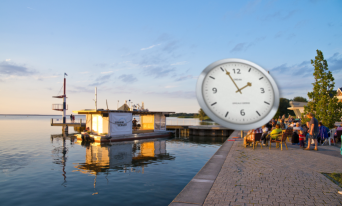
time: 1:56
